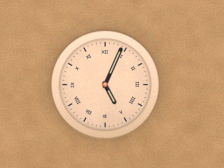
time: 5:04
